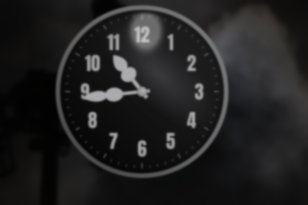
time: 10:44
